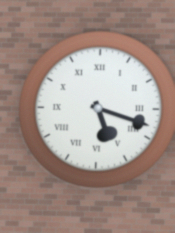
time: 5:18
